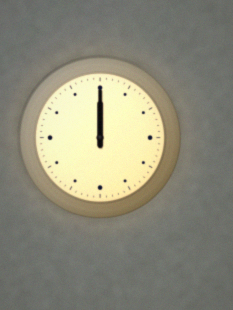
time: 12:00
